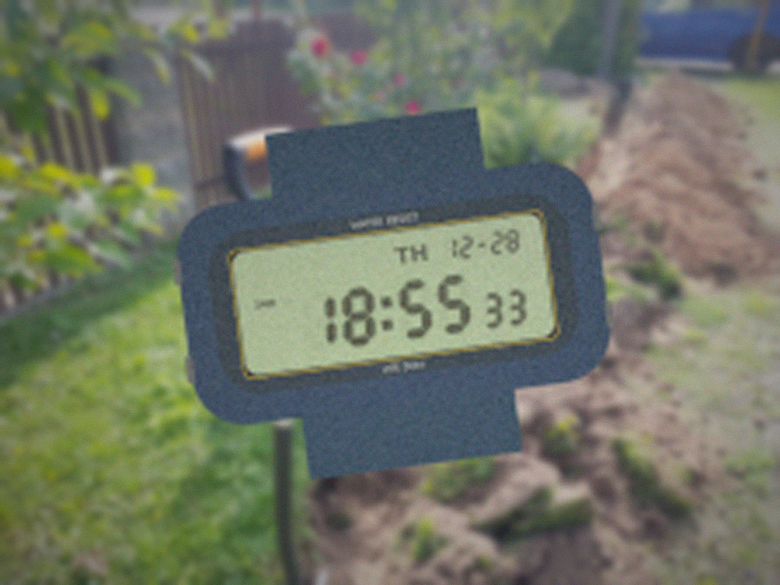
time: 18:55:33
